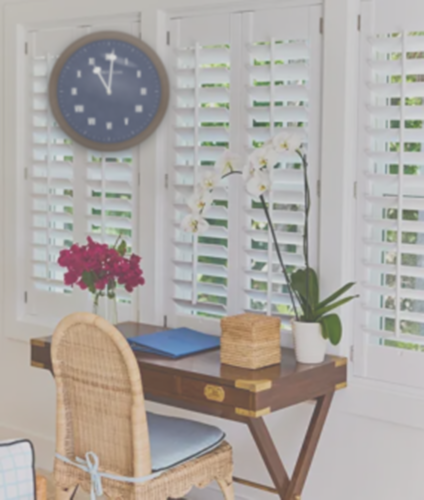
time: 11:01
